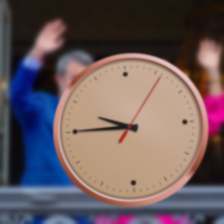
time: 9:45:06
